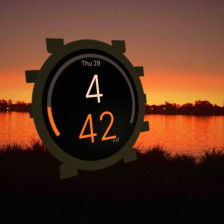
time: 4:42
